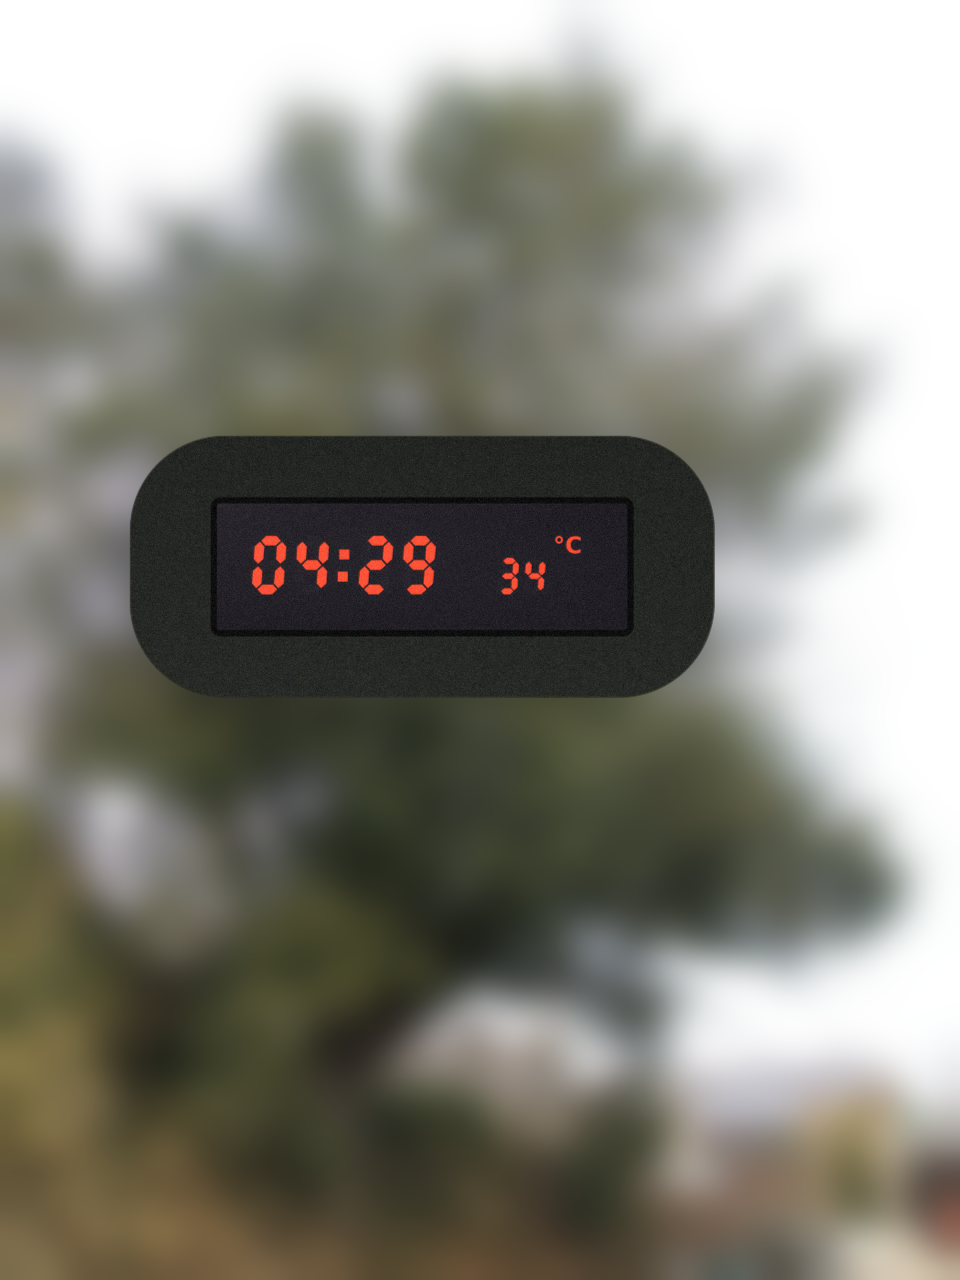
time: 4:29
